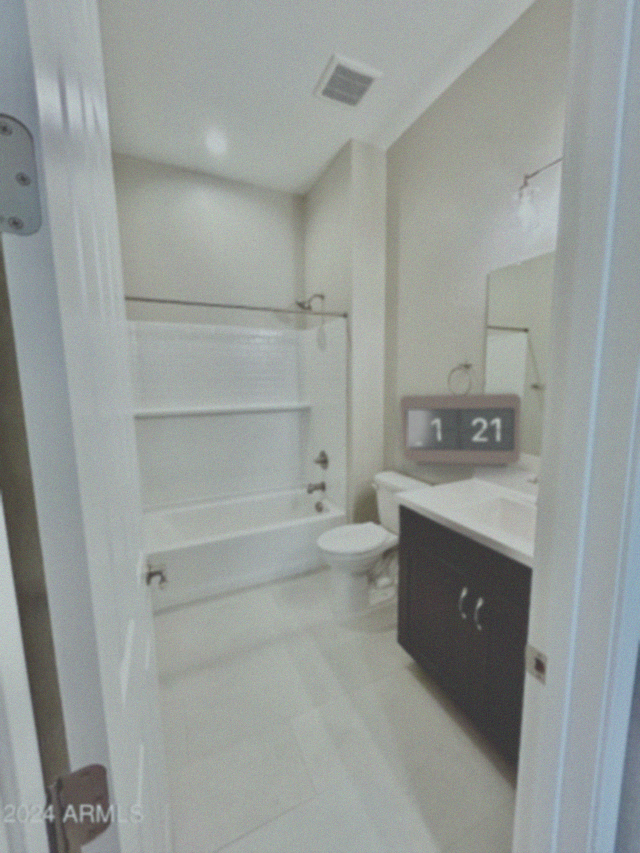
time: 1:21
